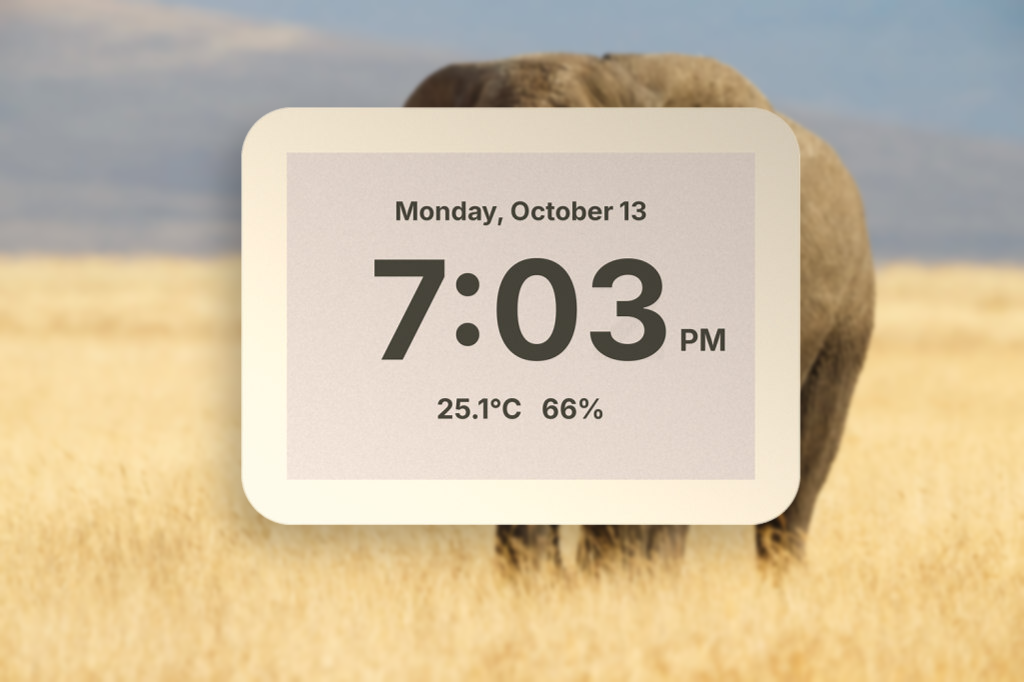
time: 7:03
